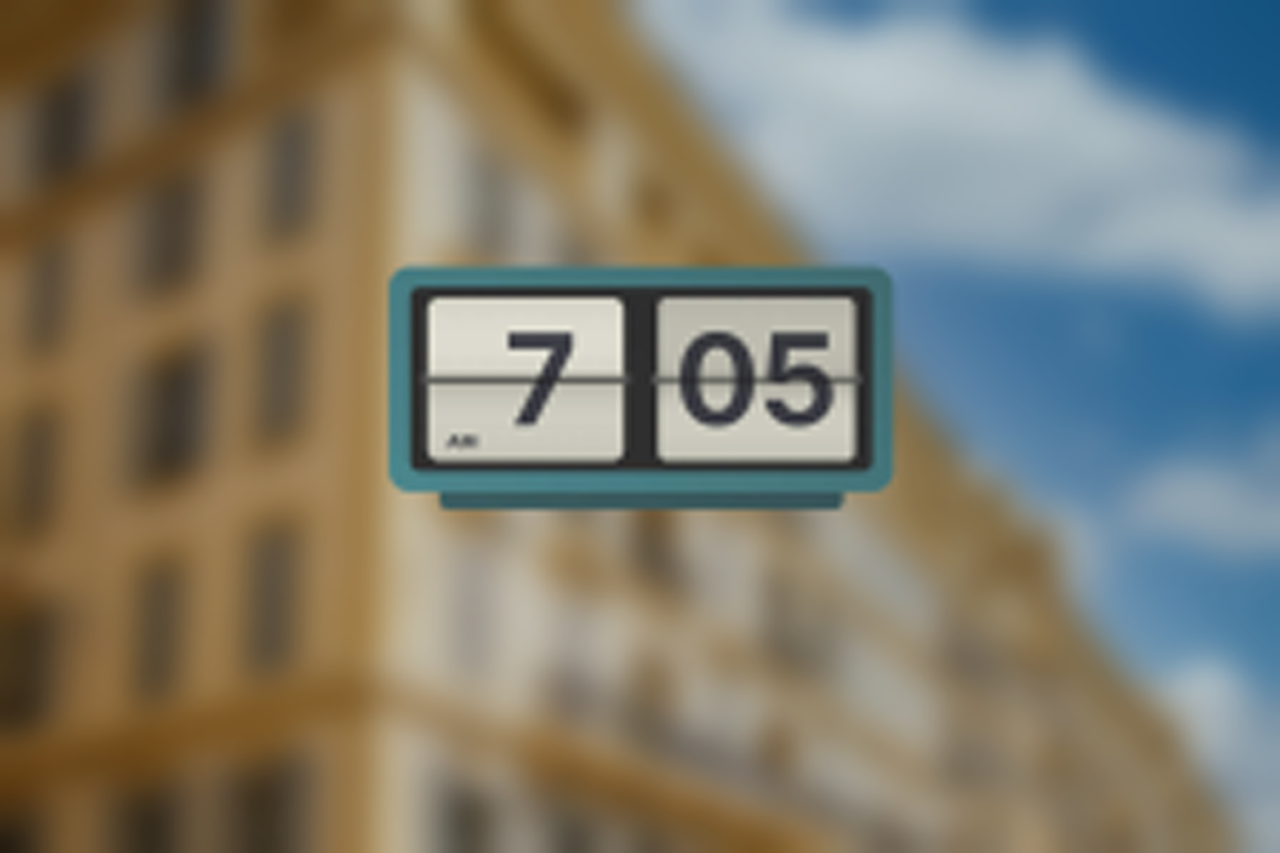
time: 7:05
